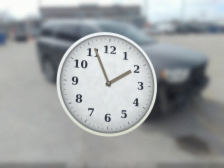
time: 1:56
